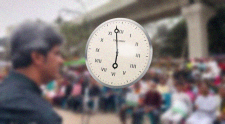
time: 5:58
